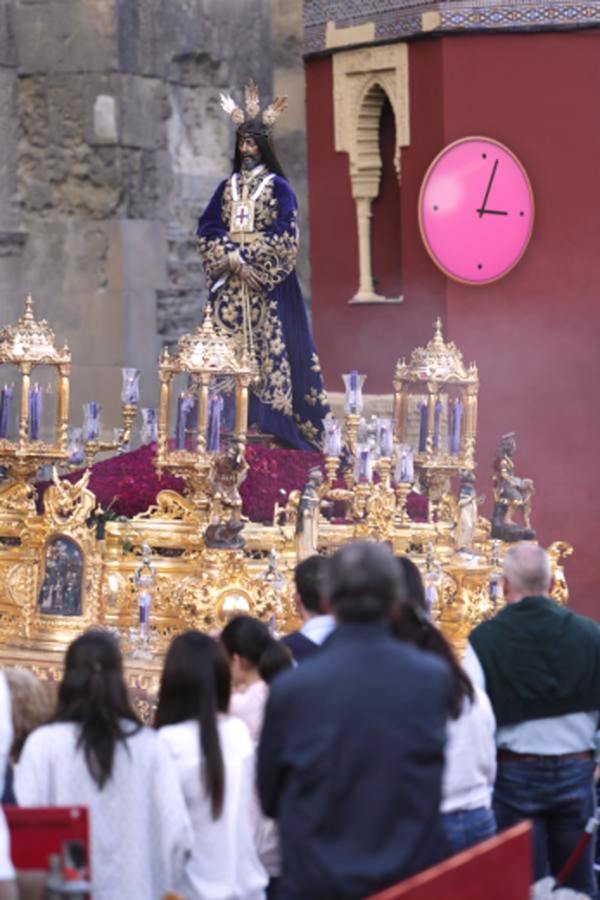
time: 3:03
